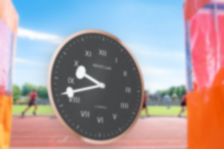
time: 9:42
